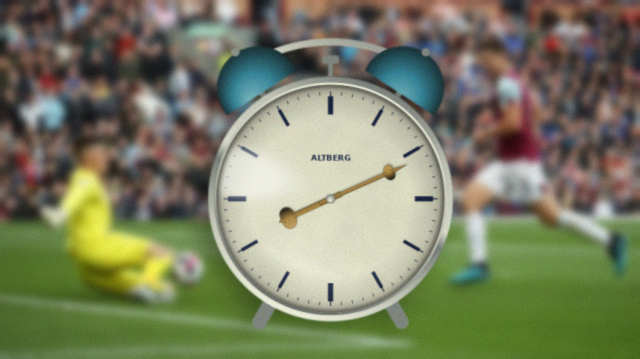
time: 8:11
